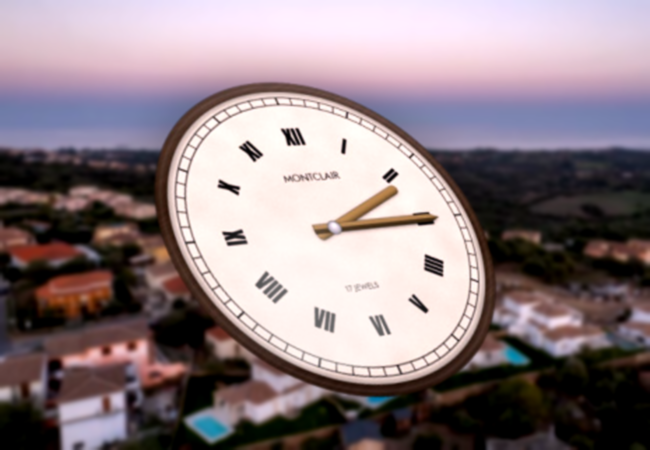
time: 2:15
